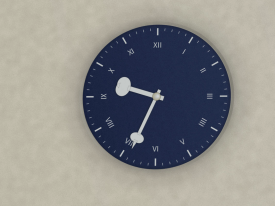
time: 9:34
